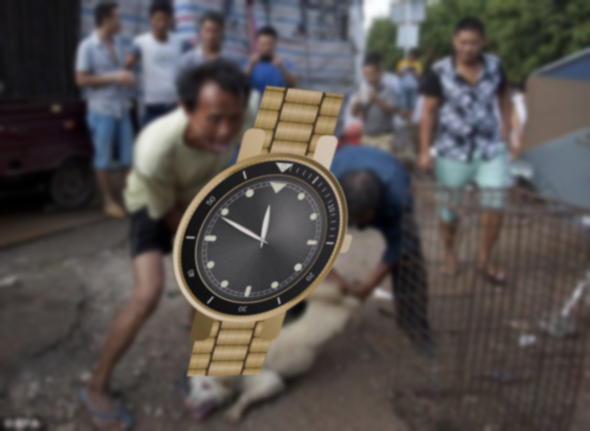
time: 11:49
